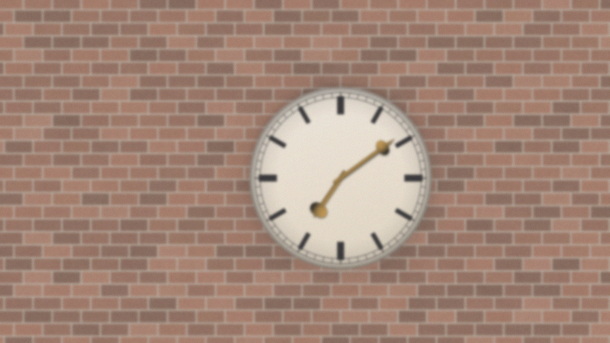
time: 7:09
